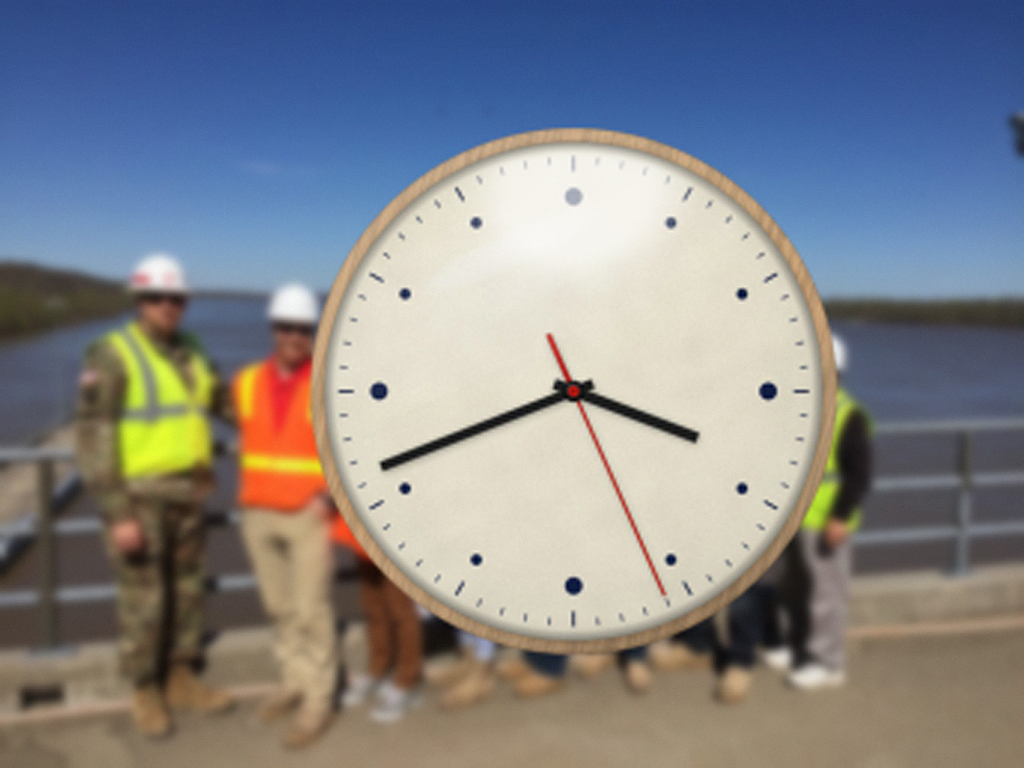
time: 3:41:26
